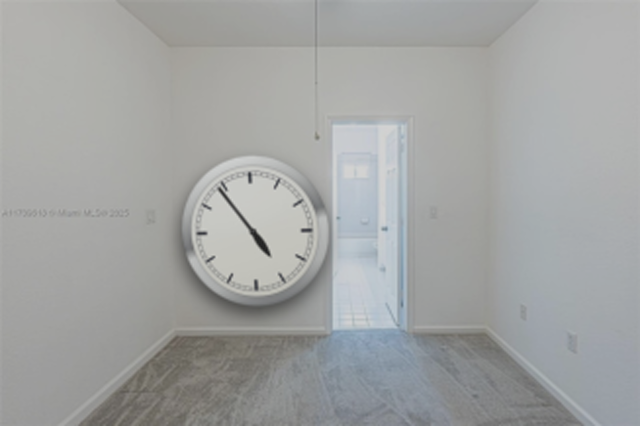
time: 4:54
